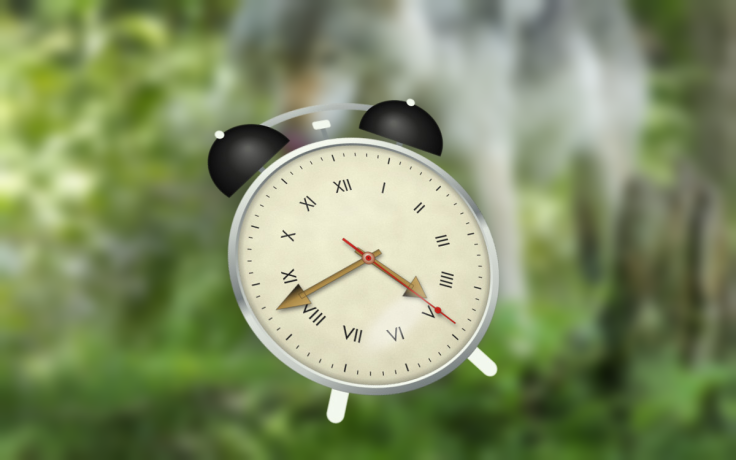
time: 4:42:24
